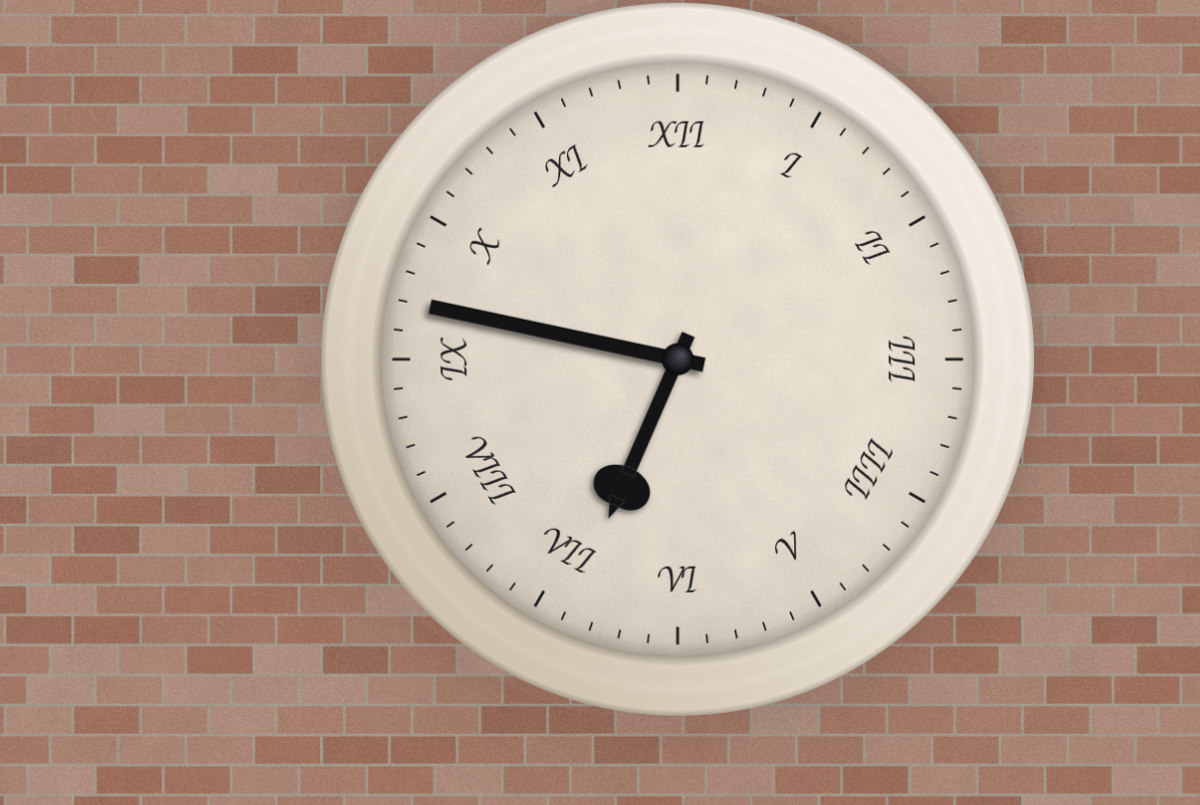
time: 6:47
